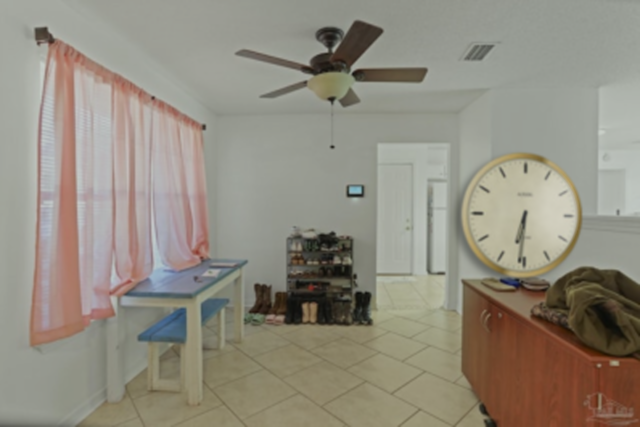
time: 6:31
